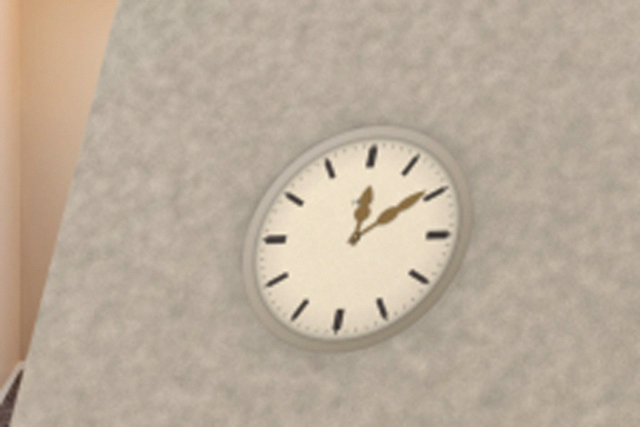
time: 12:09
